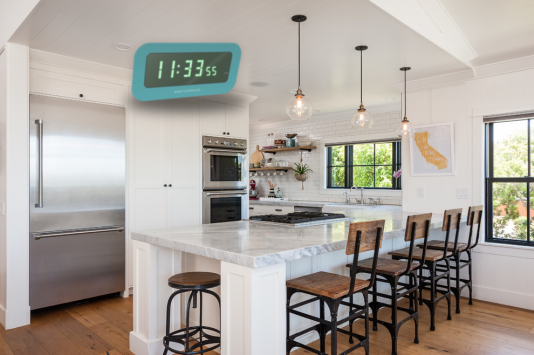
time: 11:33:55
